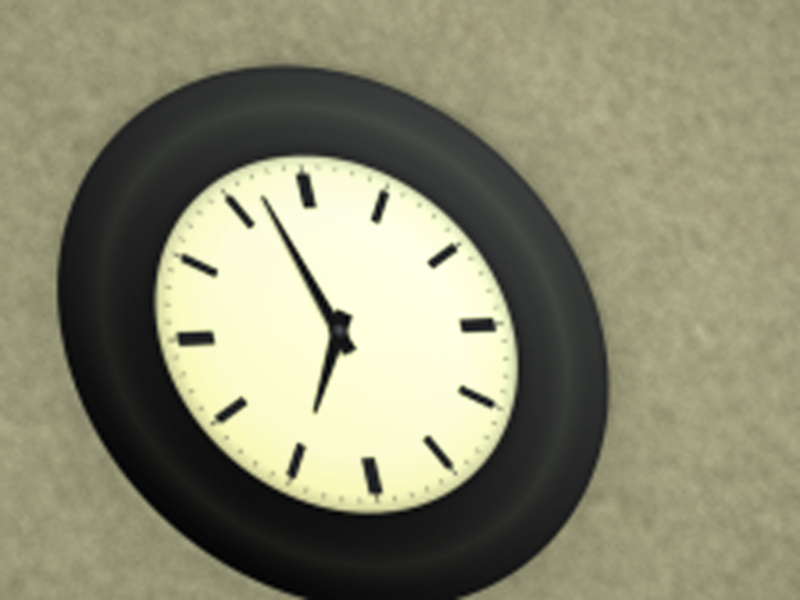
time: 6:57
